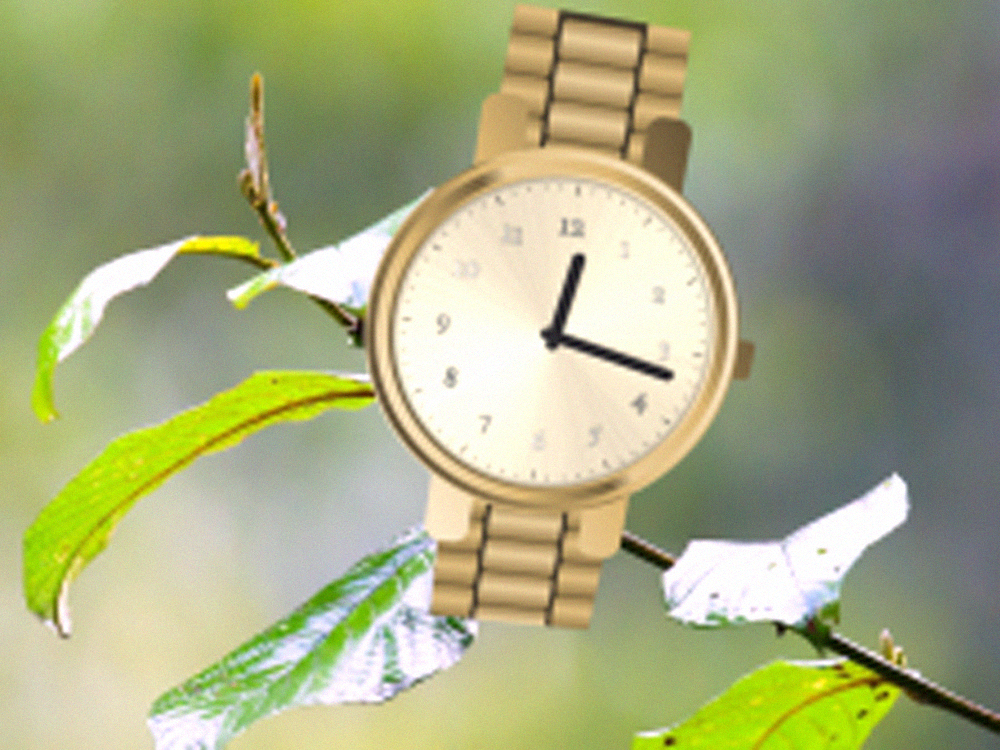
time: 12:17
